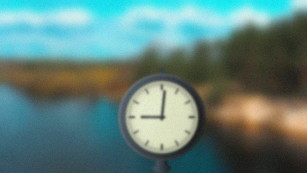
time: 9:01
